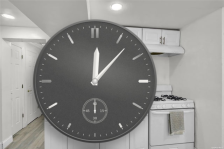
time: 12:07
